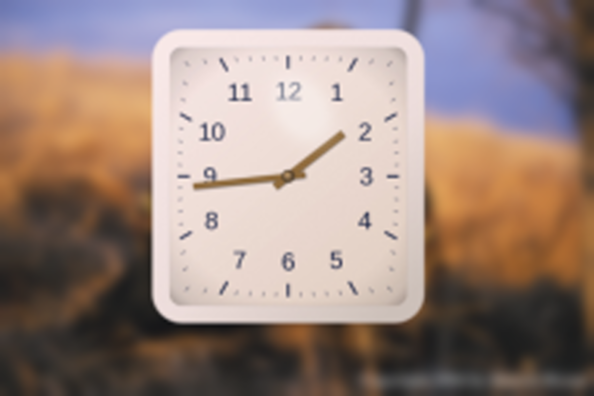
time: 1:44
